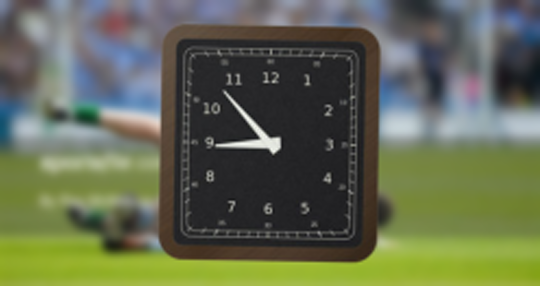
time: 8:53
